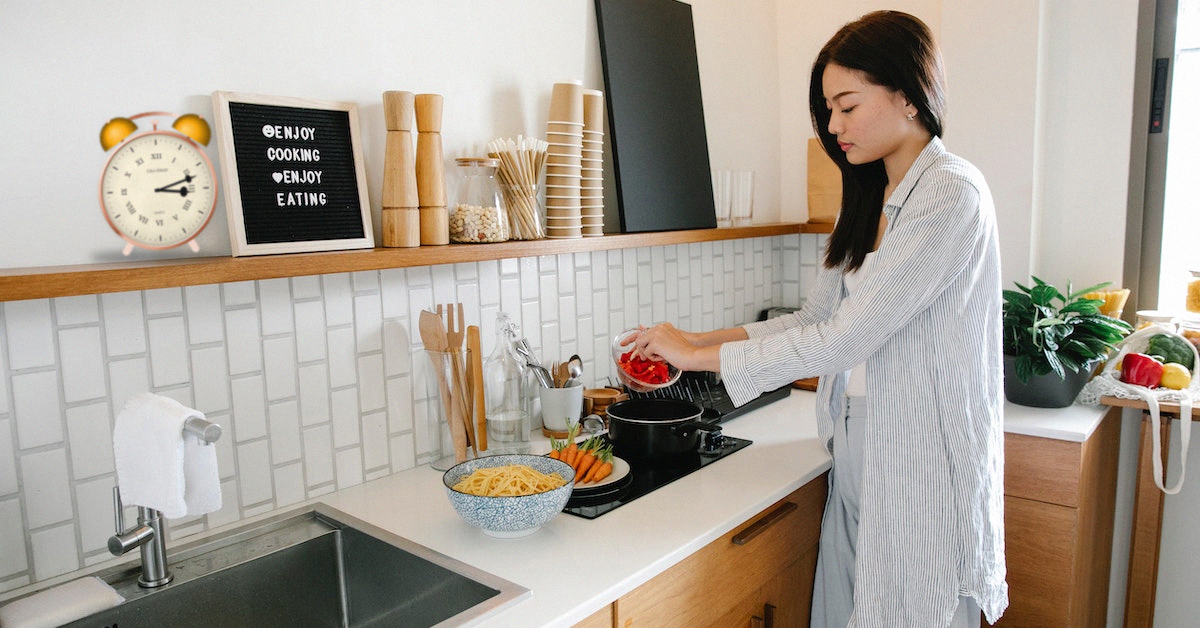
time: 3:12
